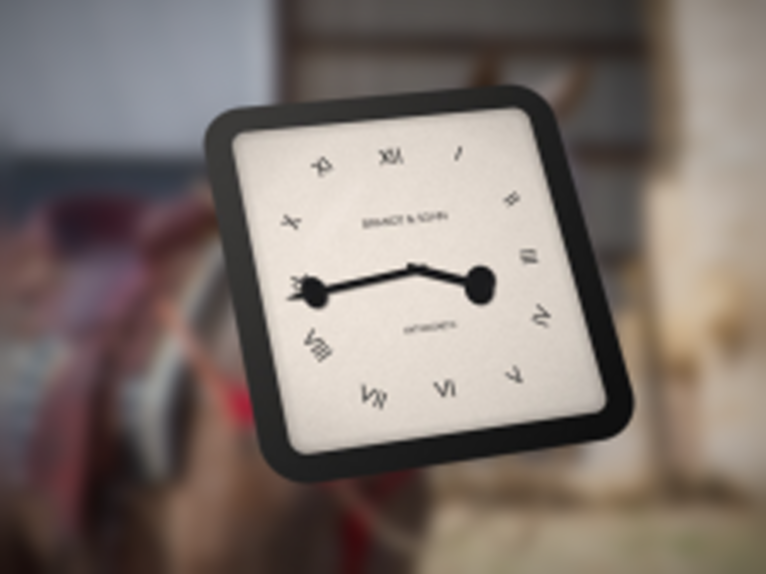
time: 3:44
